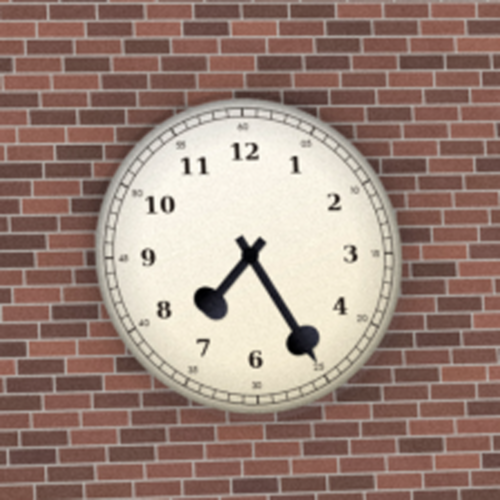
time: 7:25
